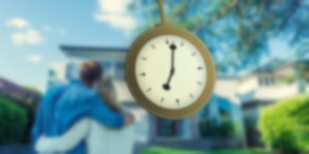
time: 7:02
